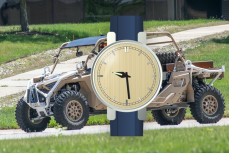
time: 9:29
